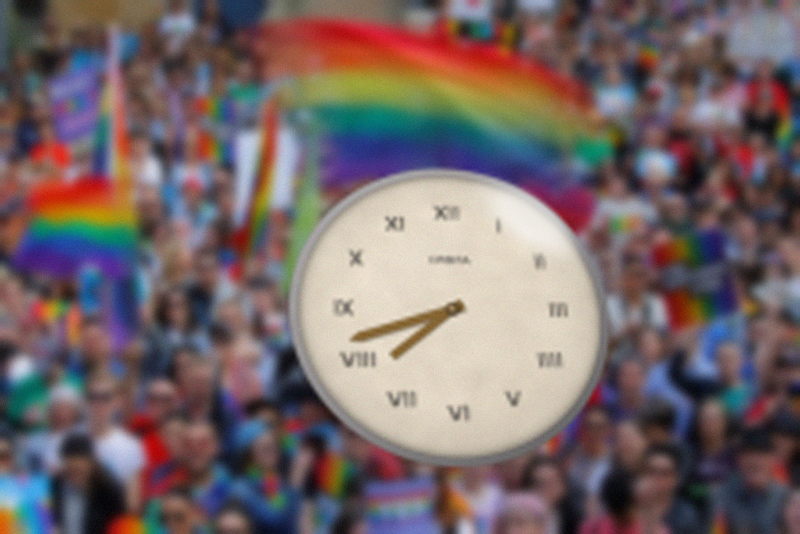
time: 7:42
